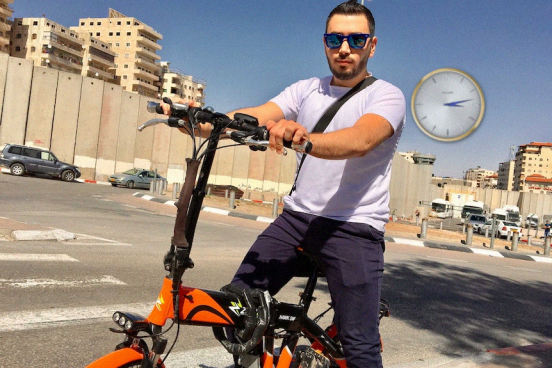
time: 3:13
